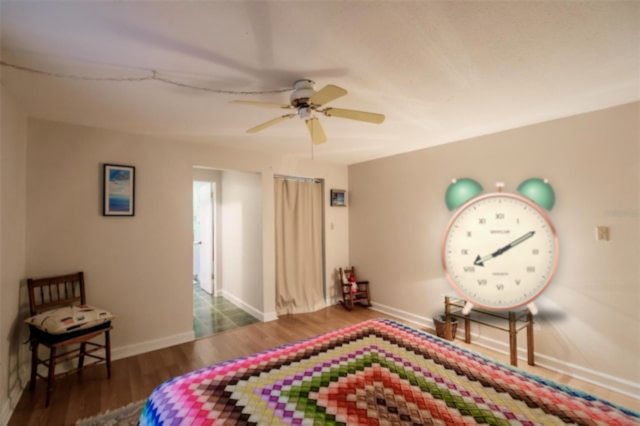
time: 8:10
